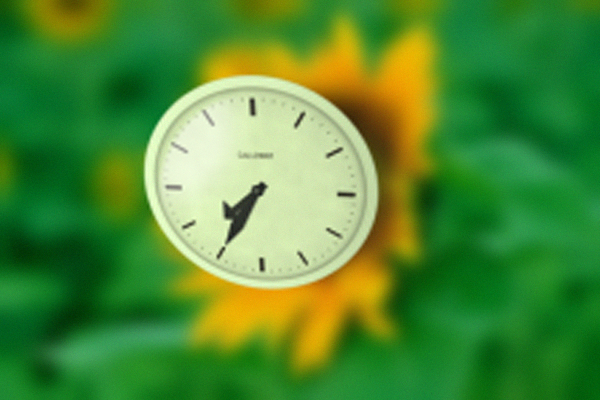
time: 7:35
